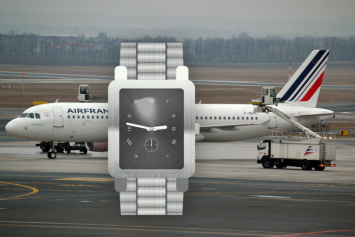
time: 2:47
